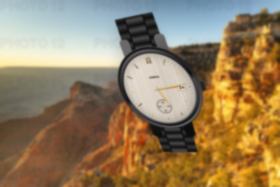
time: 5:14
